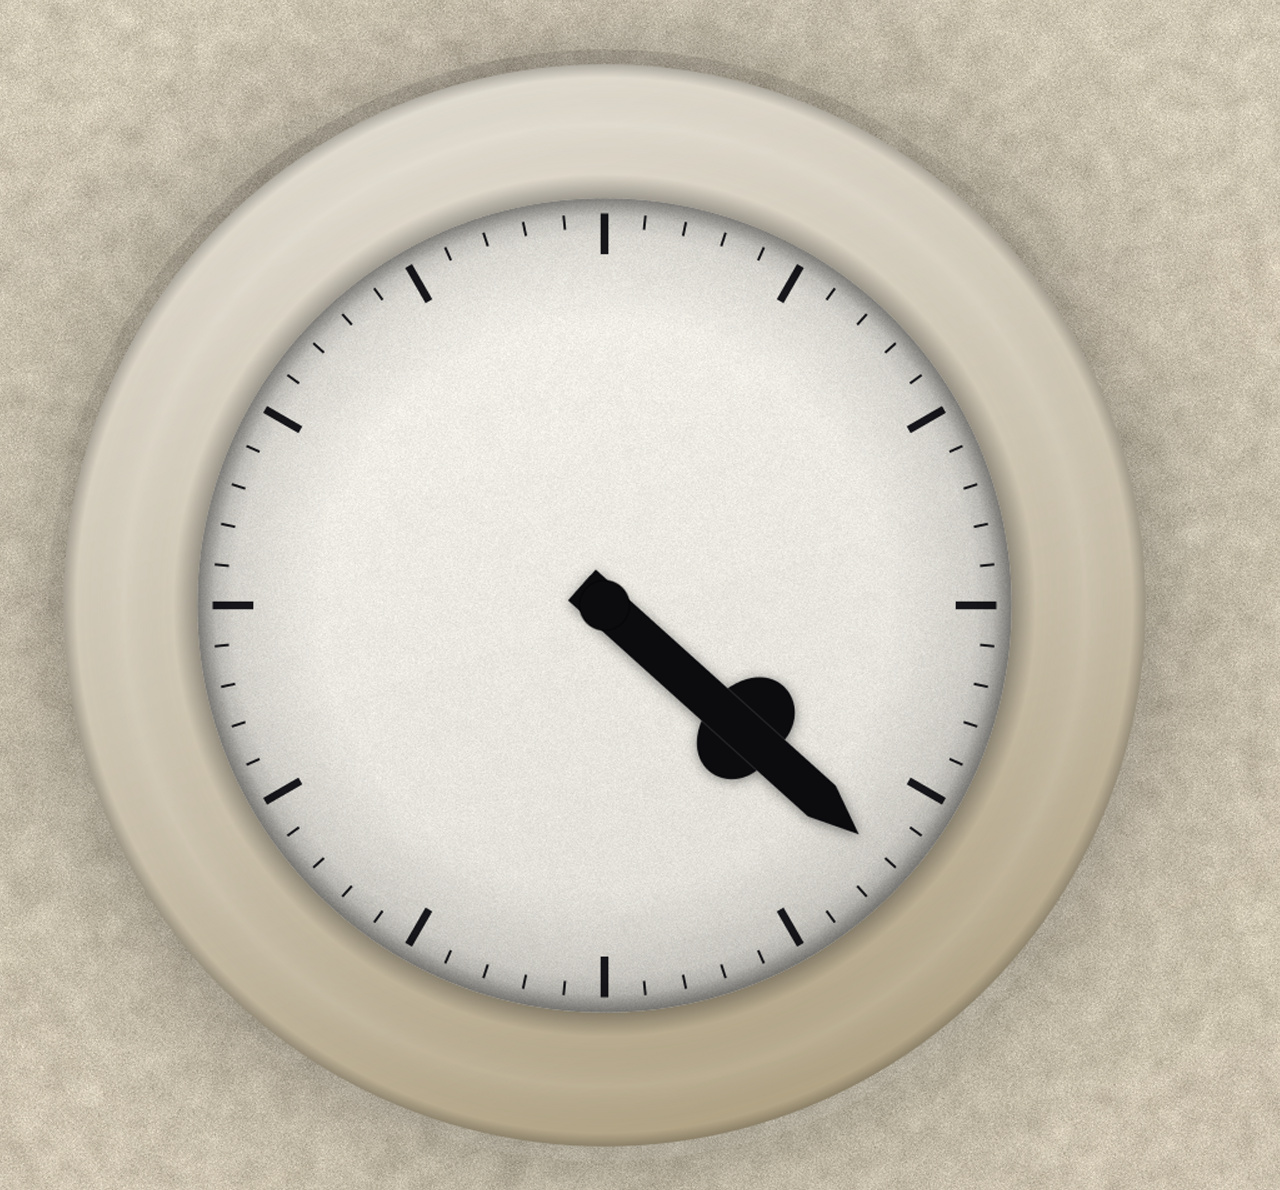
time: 4:22
